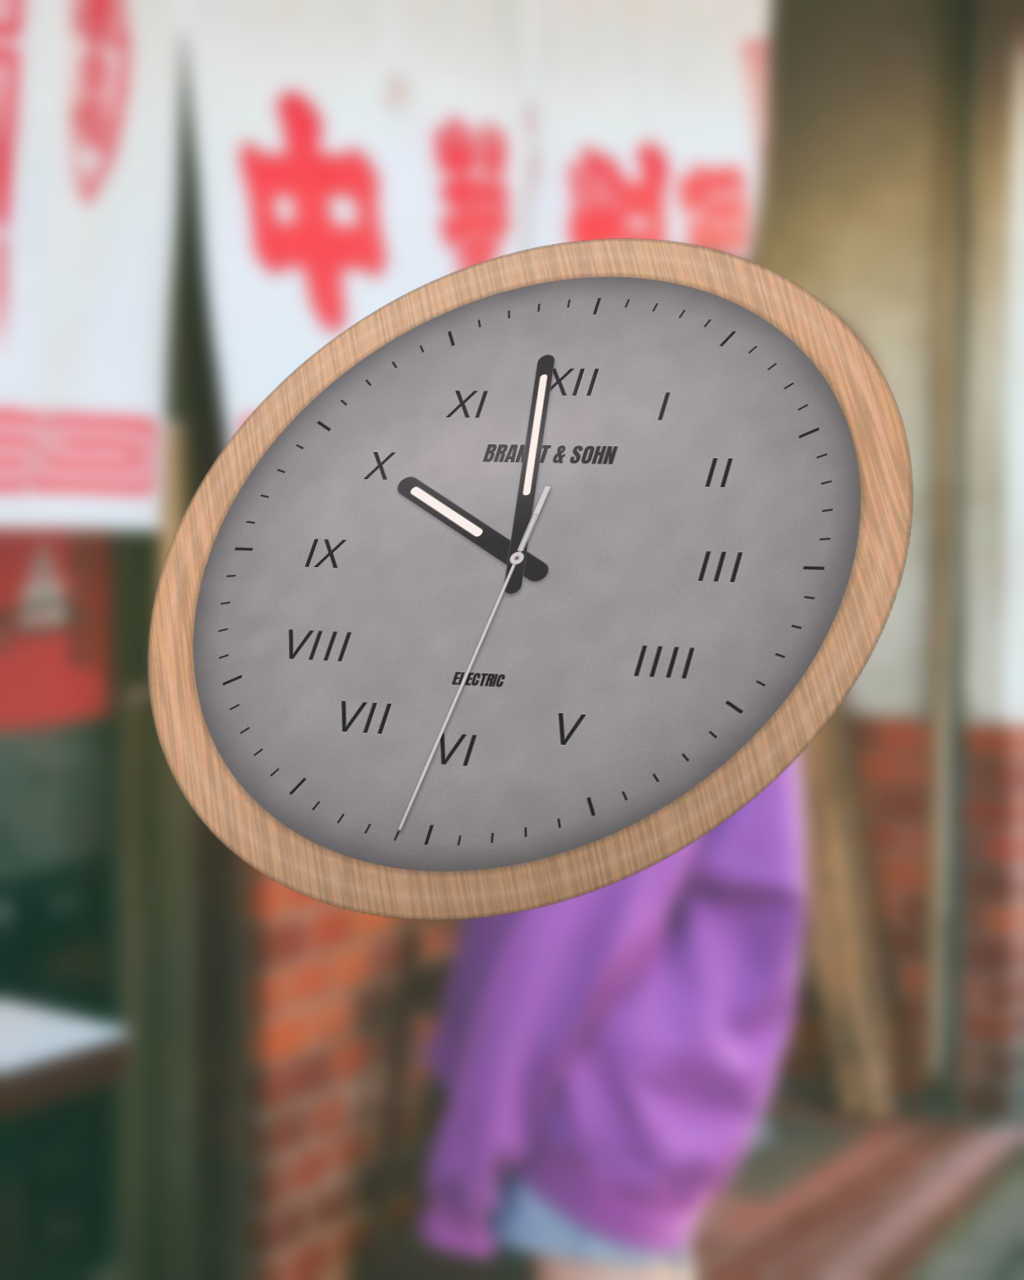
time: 9:58:31
